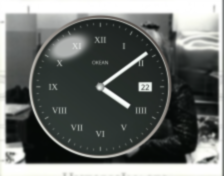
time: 4:09
